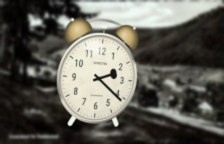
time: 2:21
